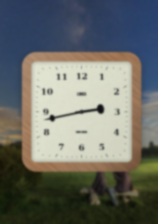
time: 2:43
